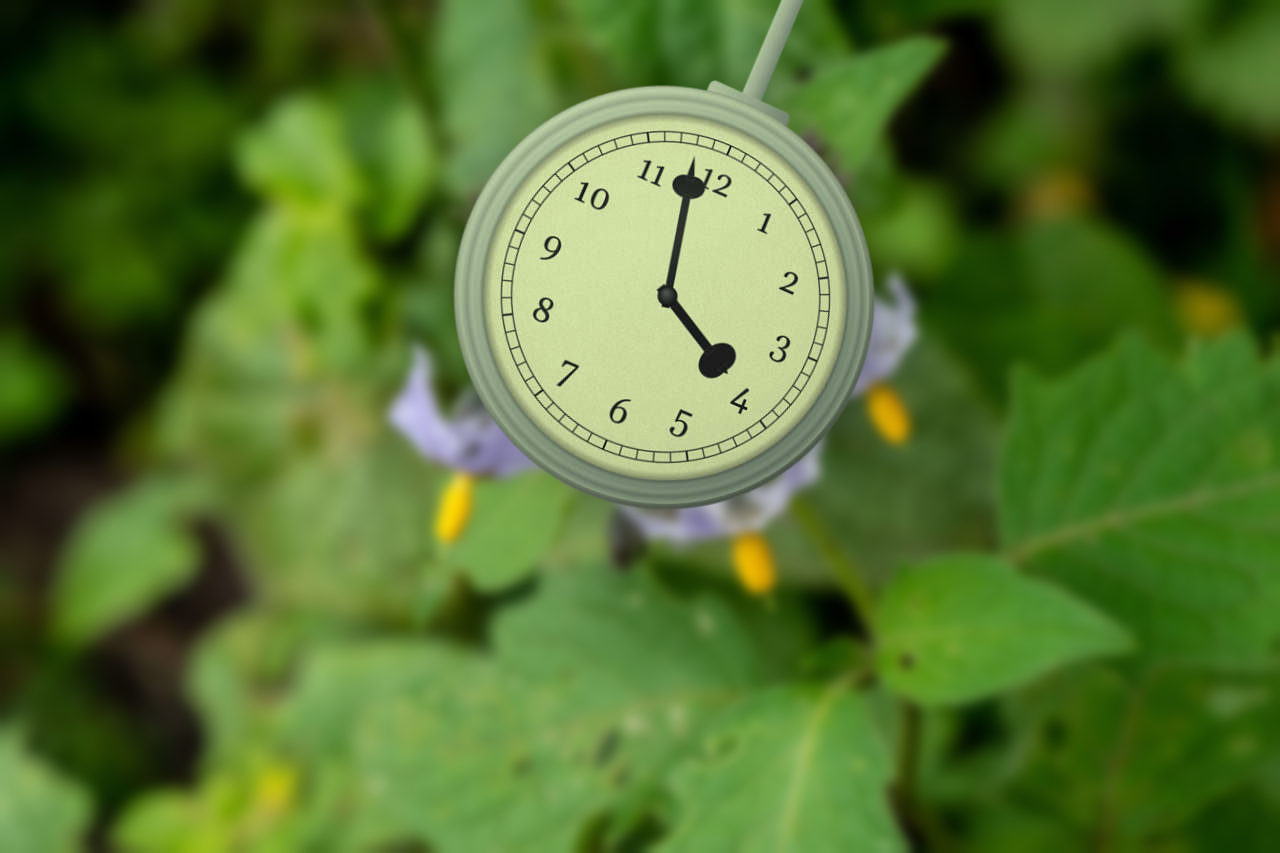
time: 3:58
